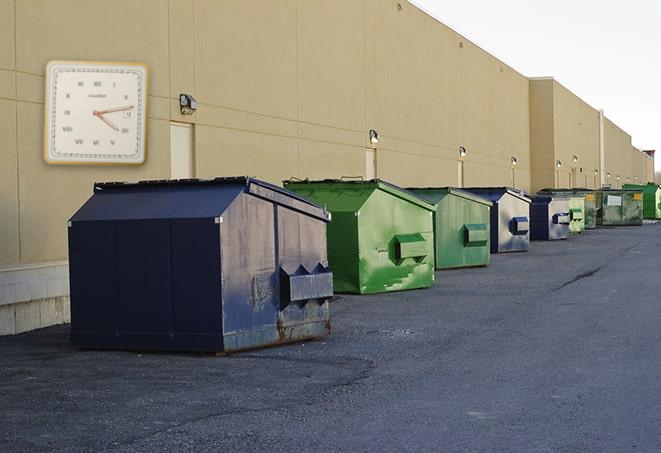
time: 4:13
